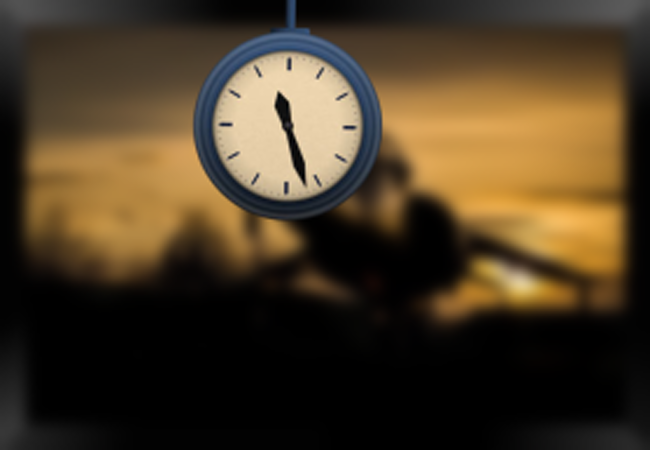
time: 11:27
